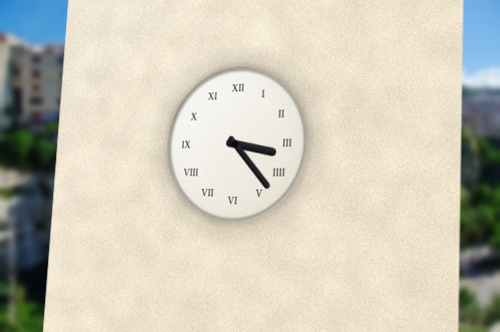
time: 3:23
